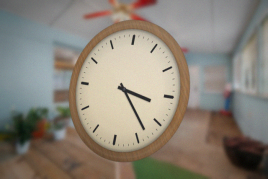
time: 3:23
